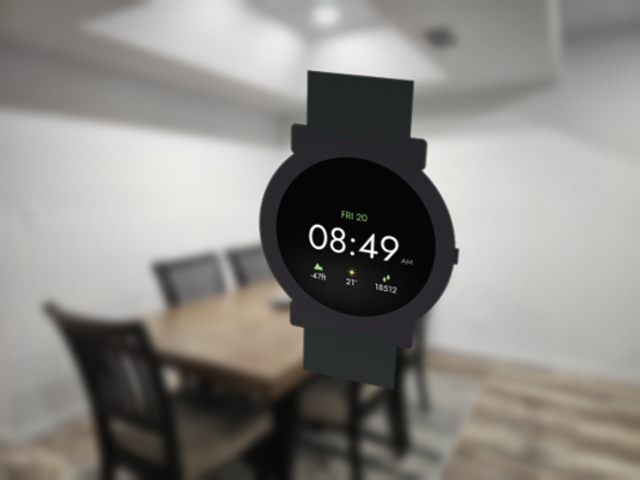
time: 8:49
